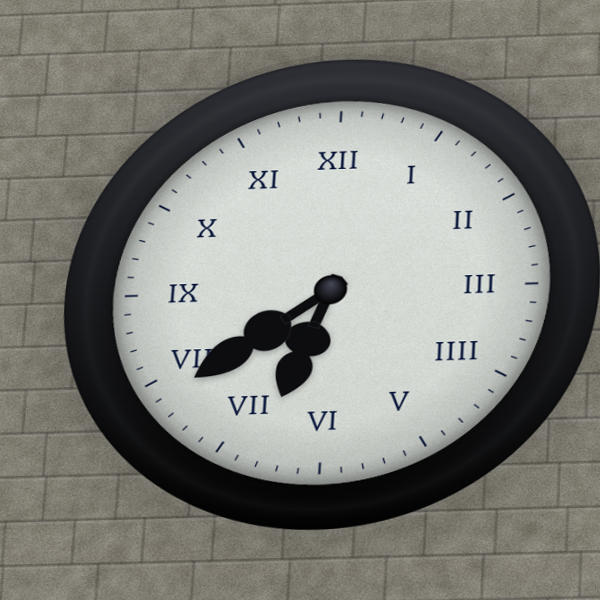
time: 6:39
